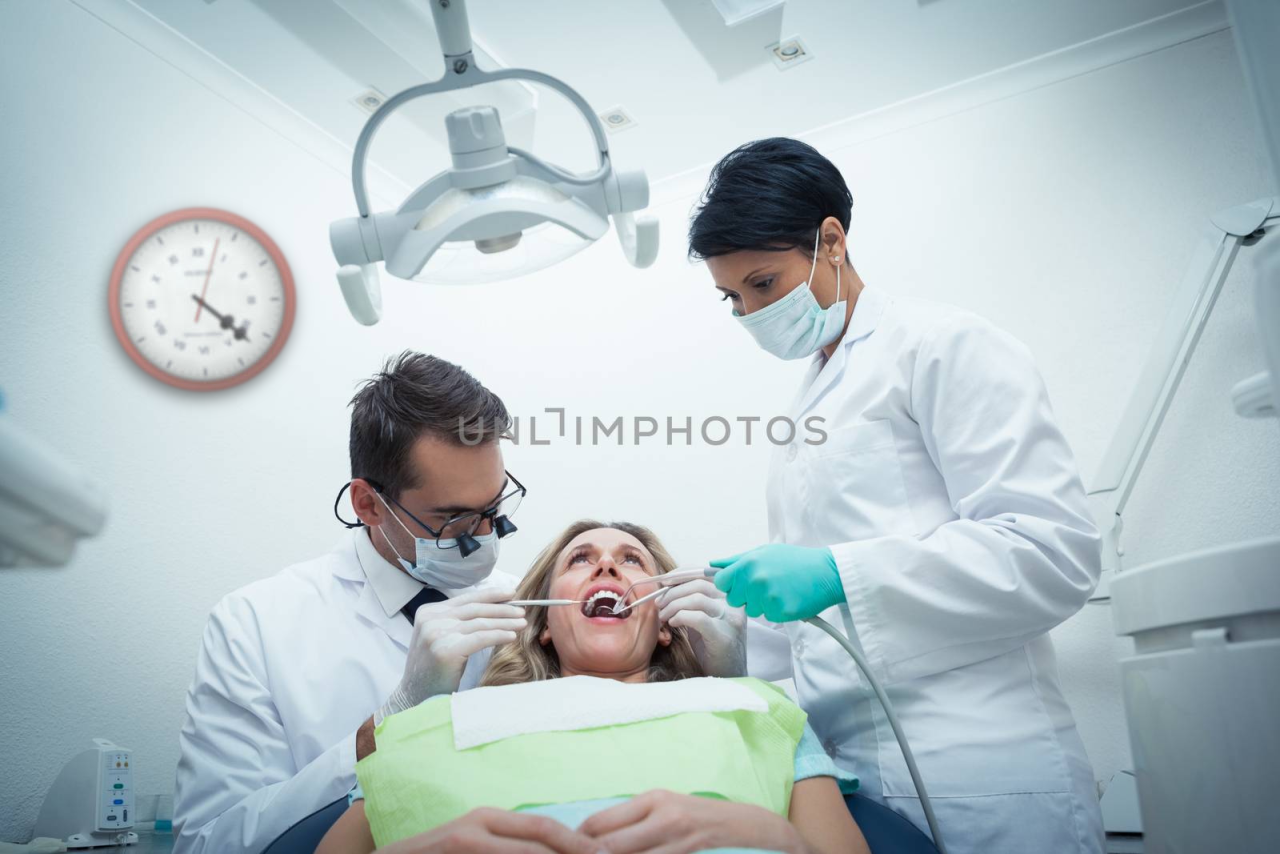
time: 4:22:03
